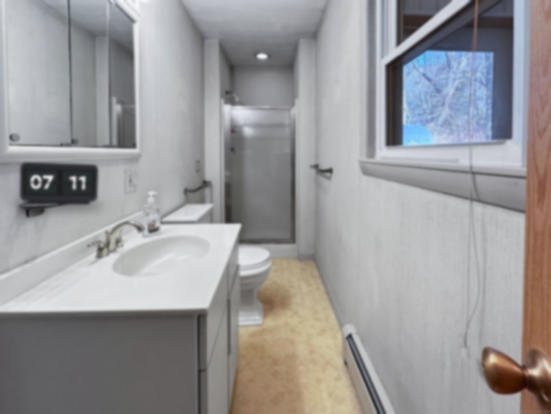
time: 7:11
